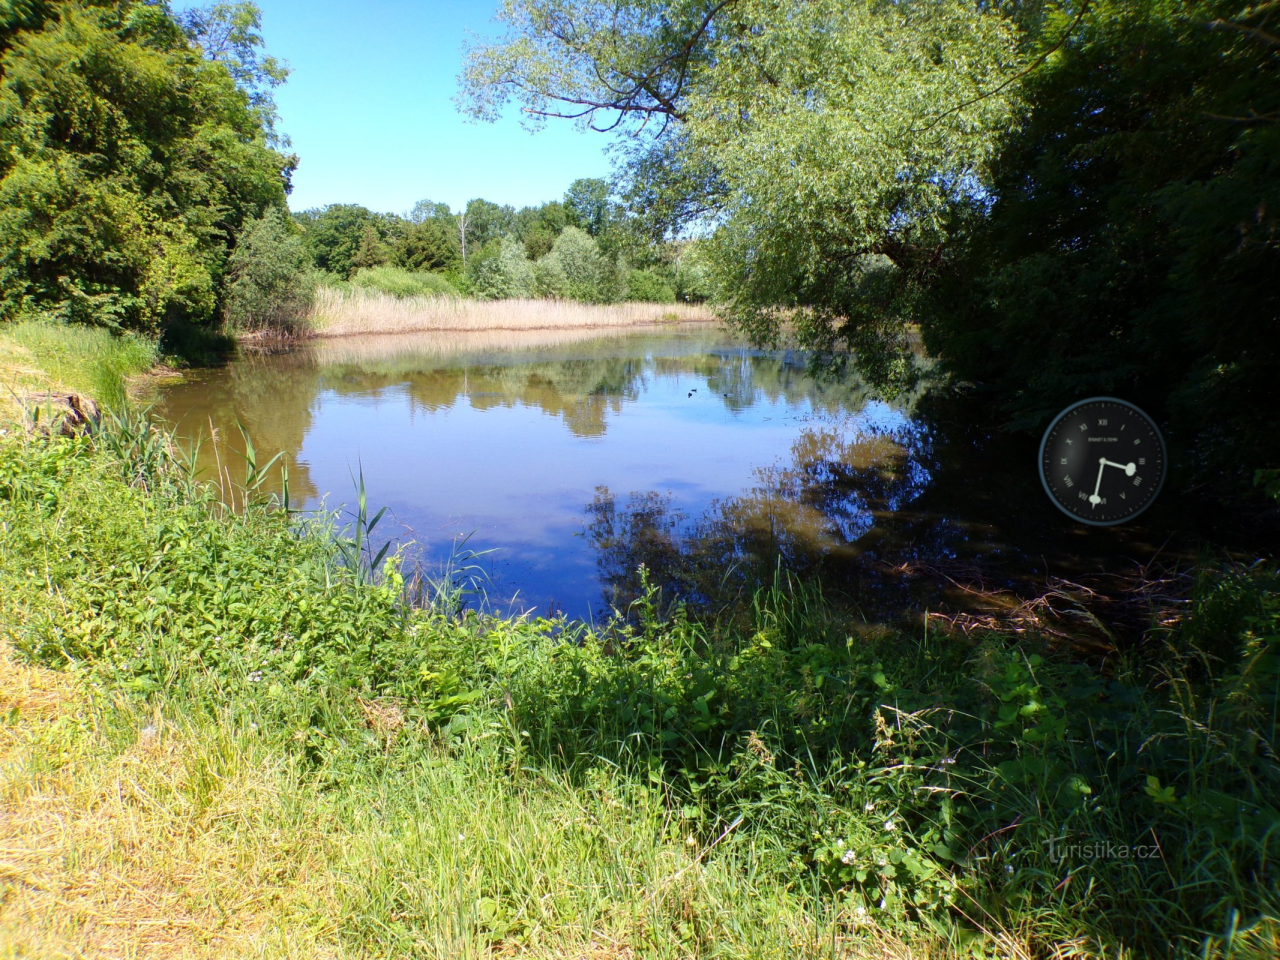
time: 3:32
